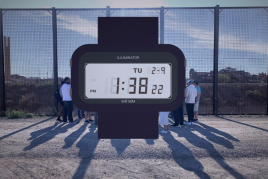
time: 1:38:22
